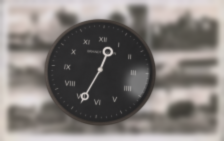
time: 12:34
